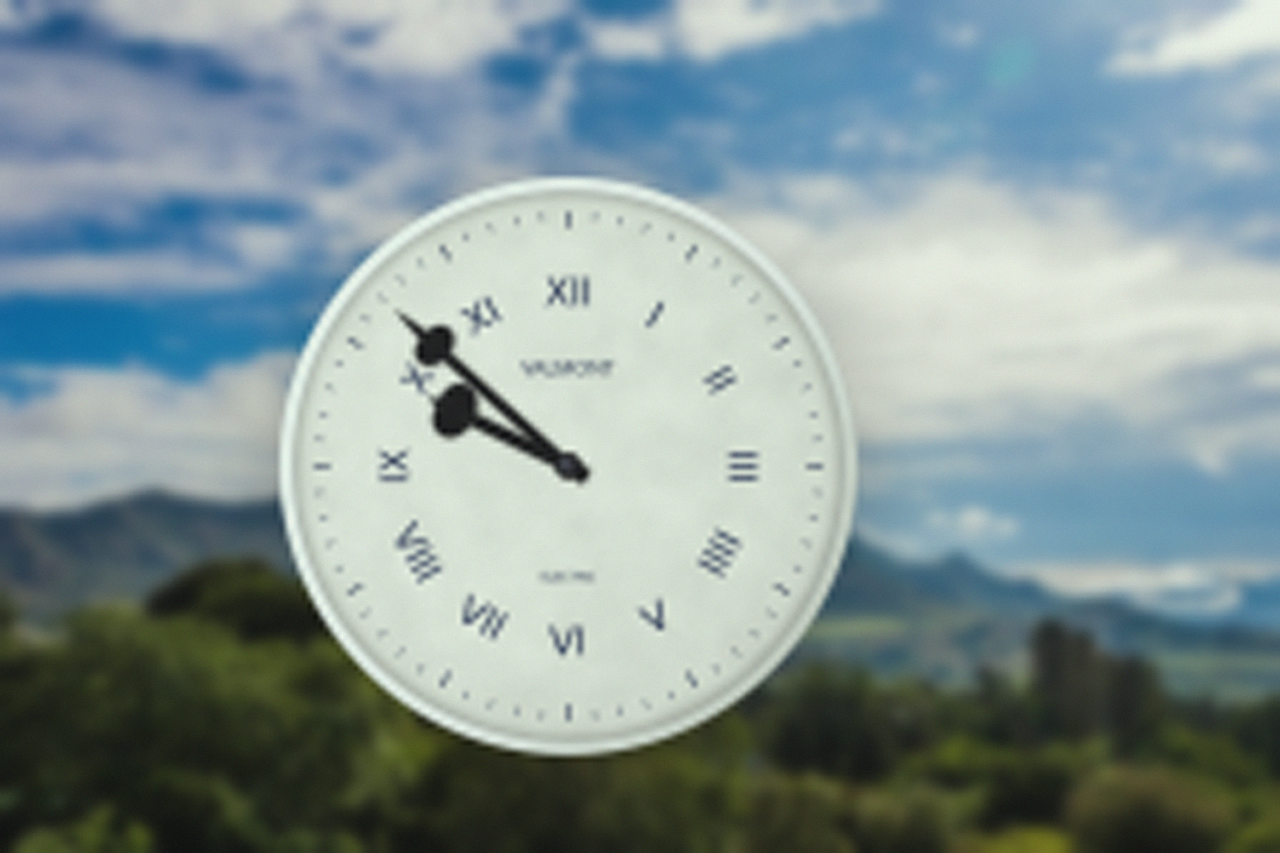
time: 9:52
